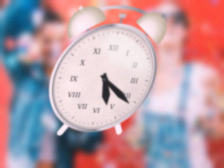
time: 5:21
